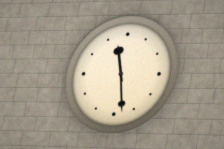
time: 11:28
